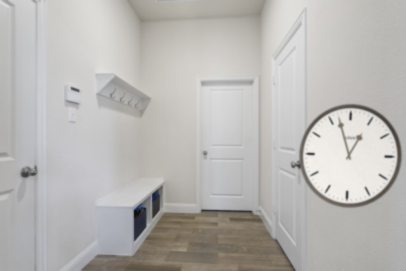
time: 12:57
